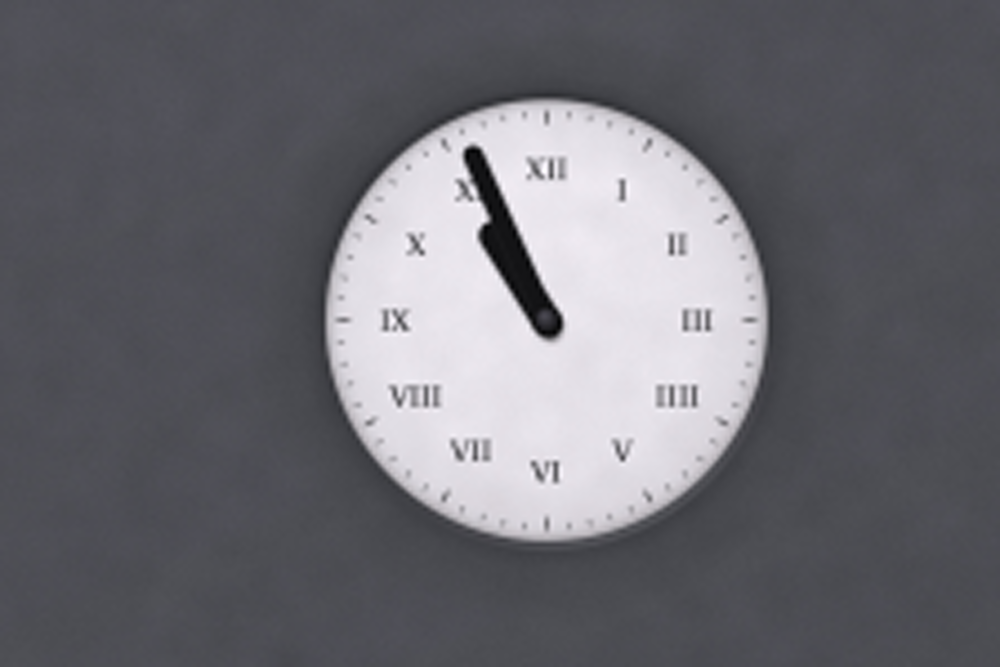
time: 10:56
